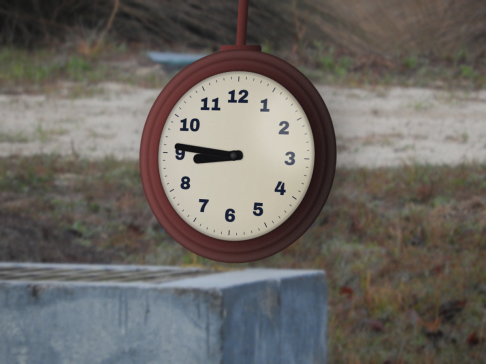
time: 8:46
